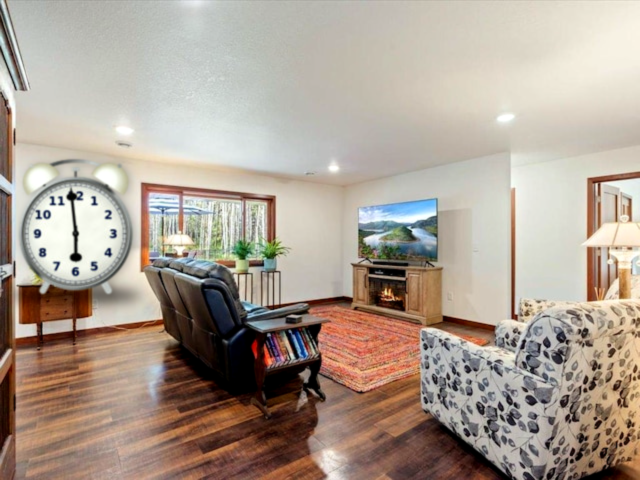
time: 5:59
